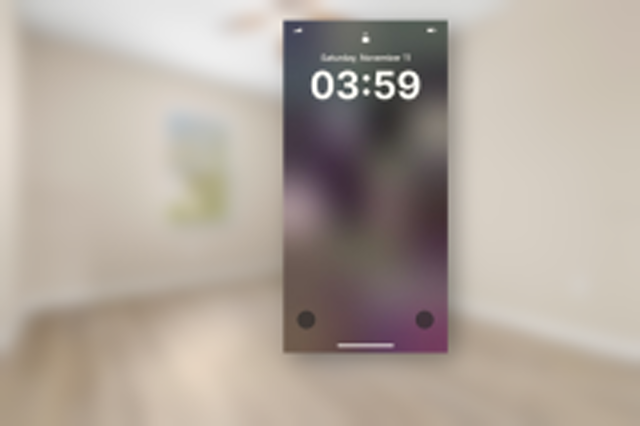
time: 3:59
